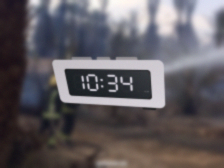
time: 10:34
